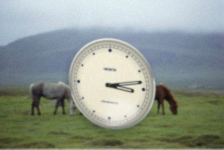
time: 3:13
